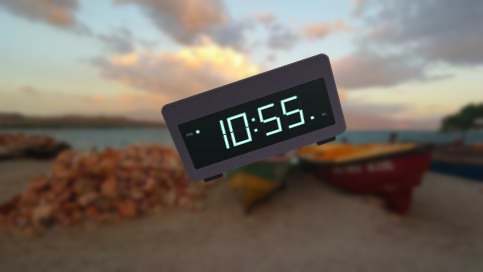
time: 10:55
